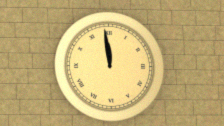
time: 11:59
